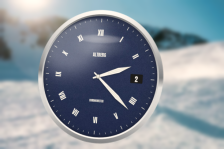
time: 2:22
